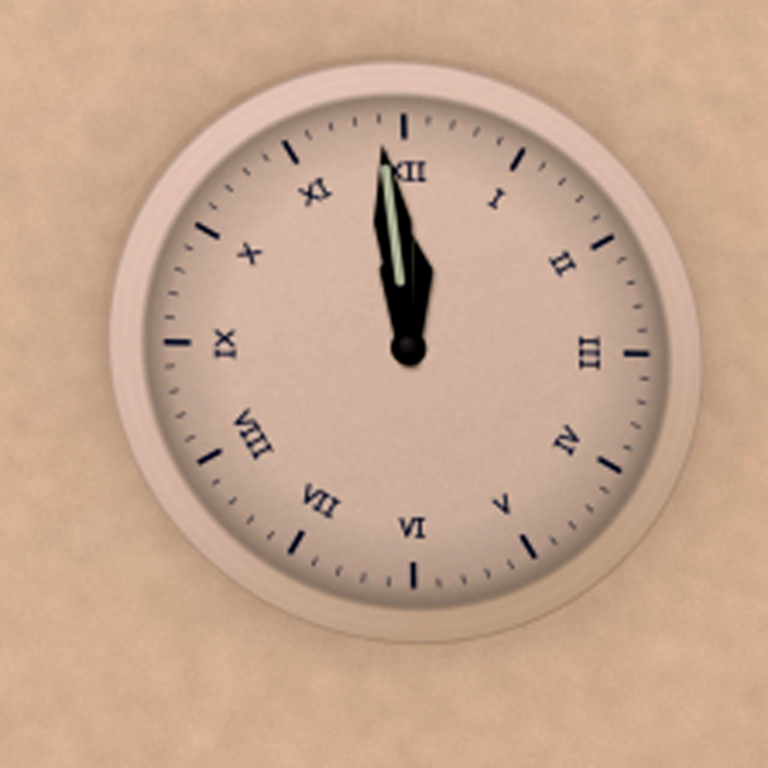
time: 11:59
